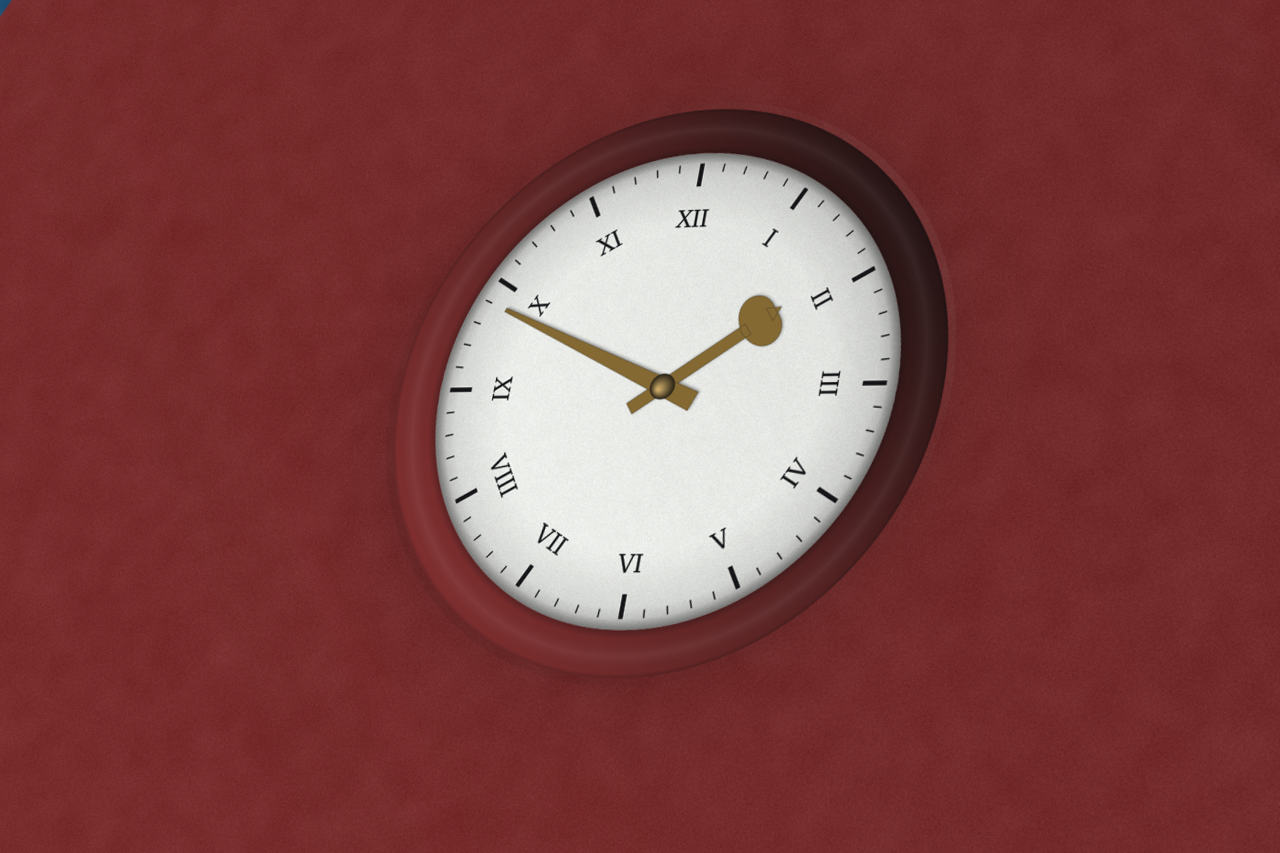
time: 1:49
